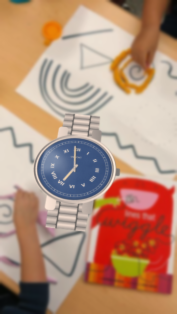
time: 6:59
